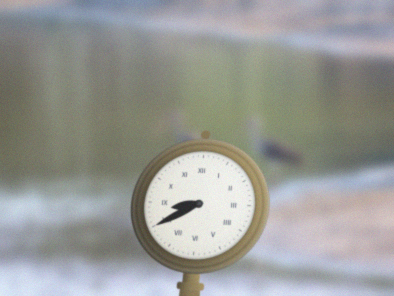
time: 8:40
